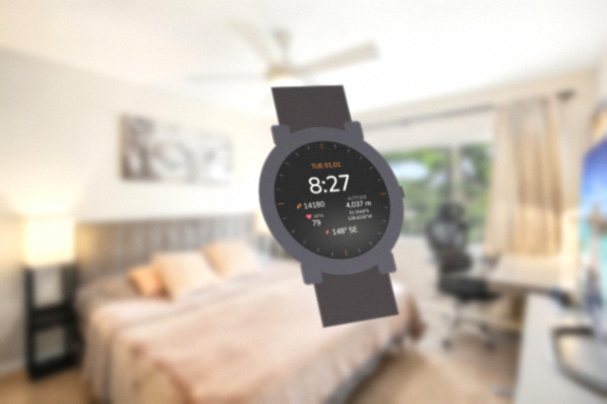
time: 8:27
